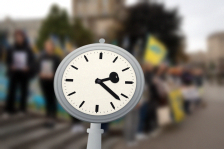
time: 2:22
